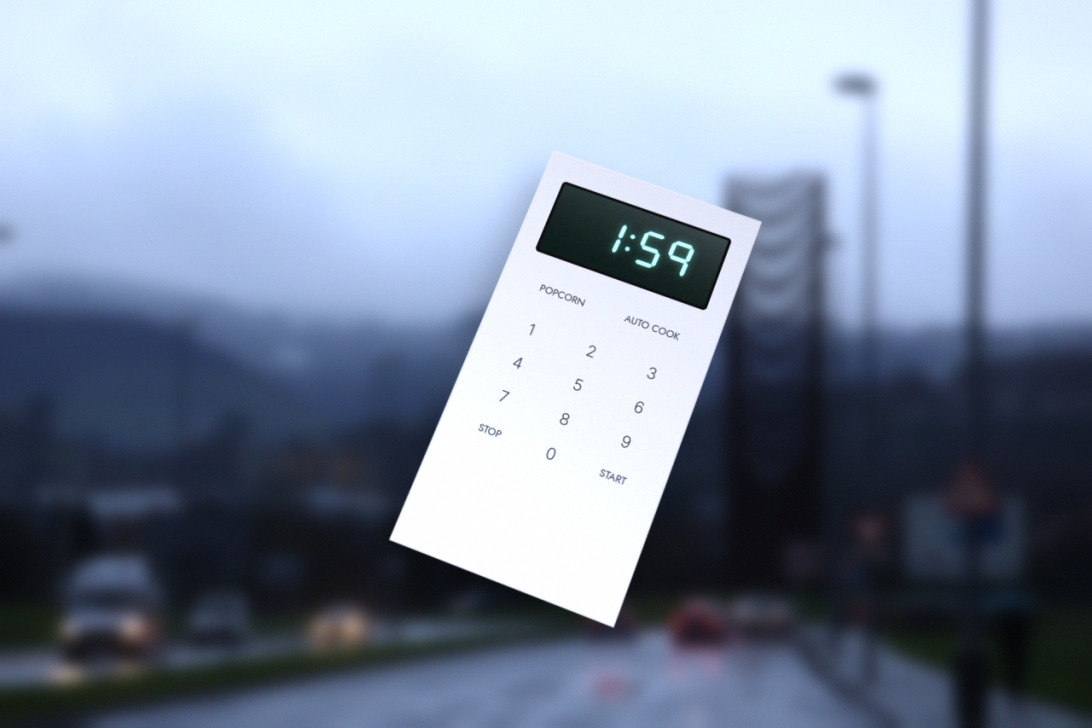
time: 1:59
